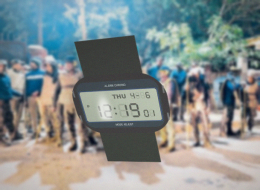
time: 12:19:01
